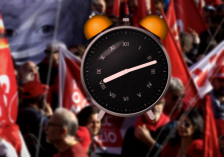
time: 8:12
